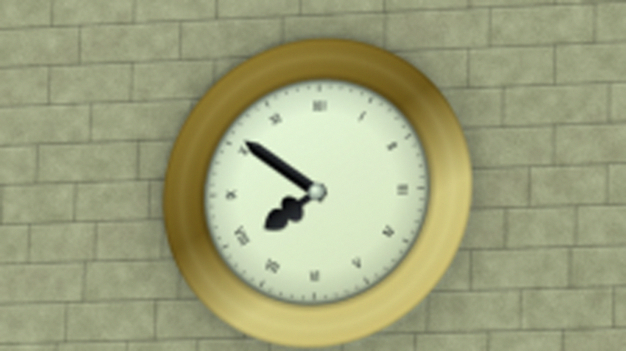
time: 7:51
